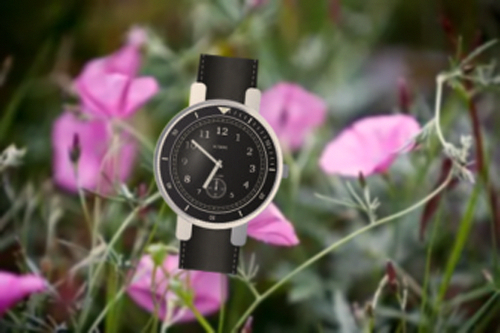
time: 6:51
